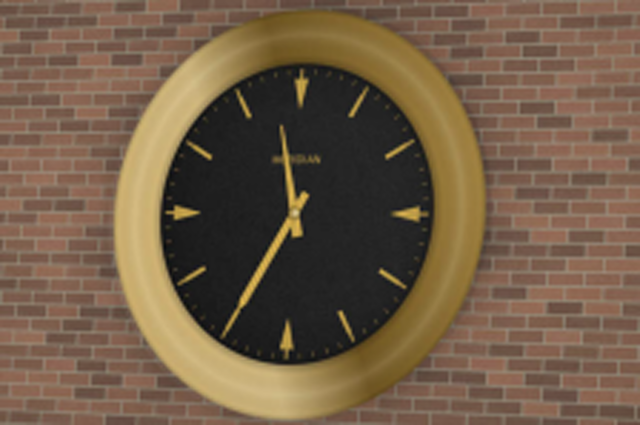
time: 11:35
